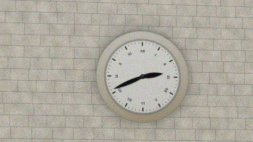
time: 2:41
